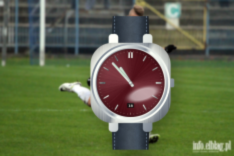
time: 10:53
